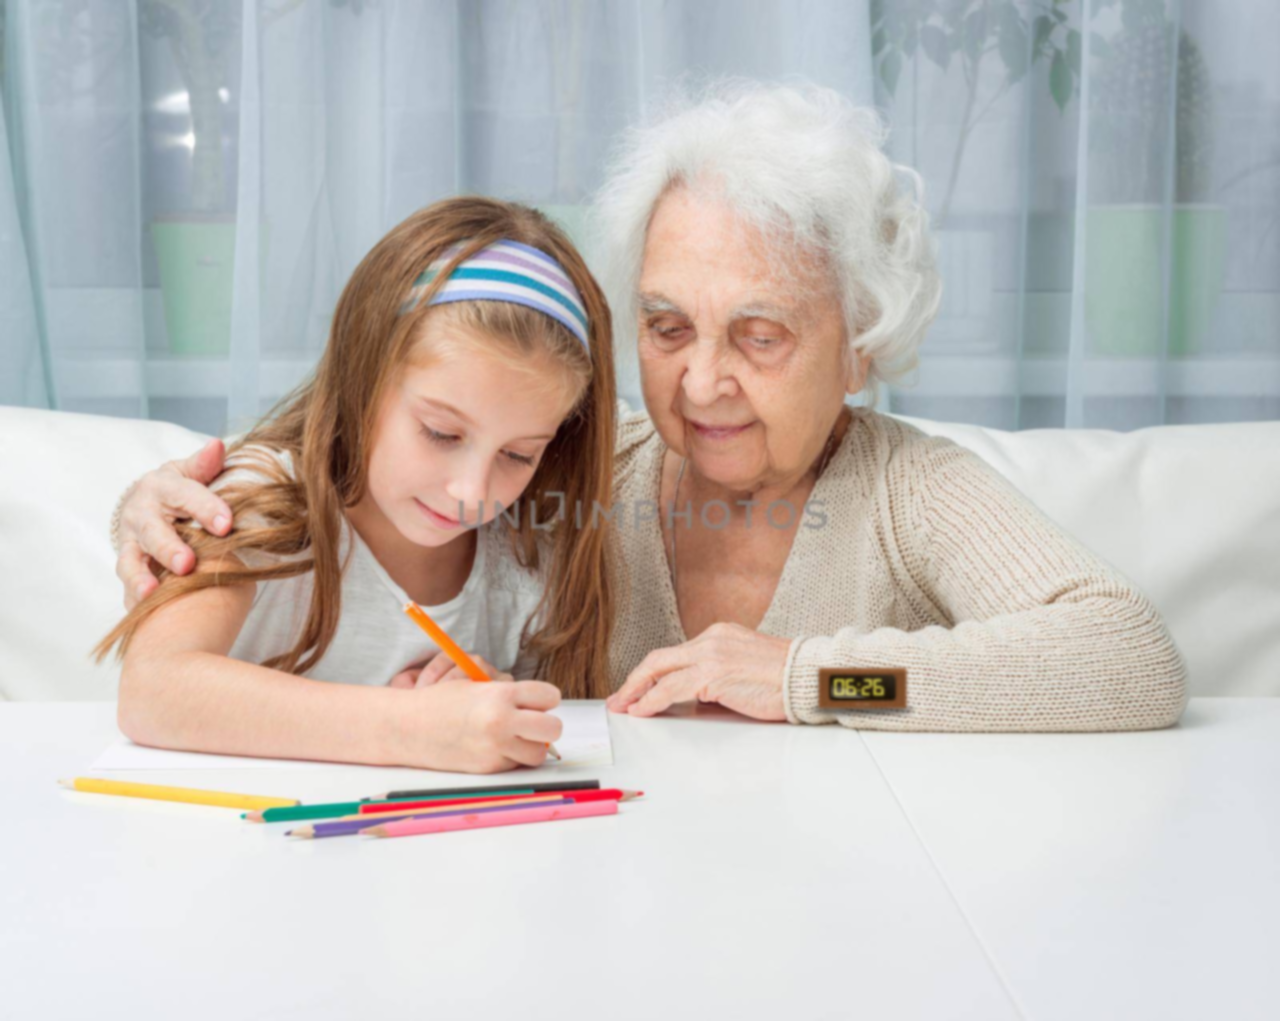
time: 6:26
